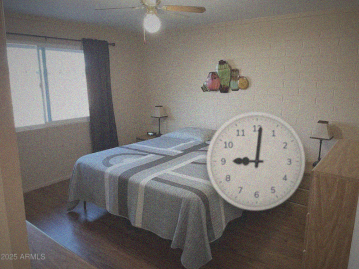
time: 9:01
